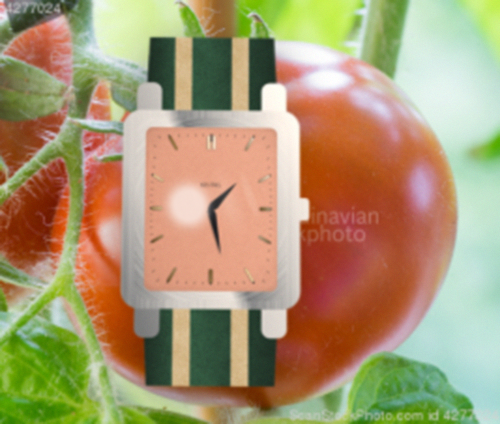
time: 1:28
